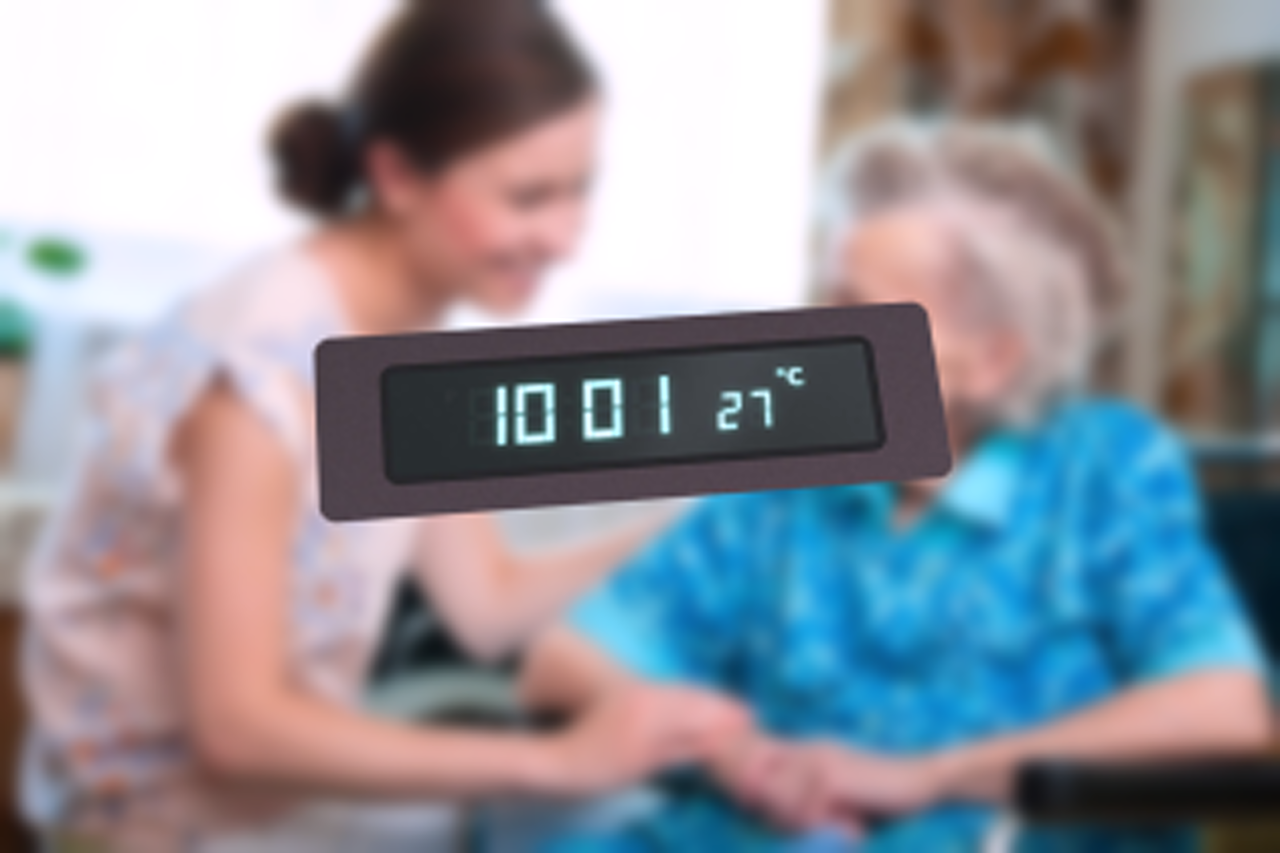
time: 10:01
